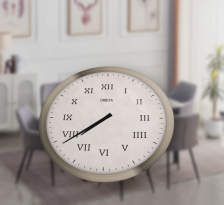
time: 7:39
